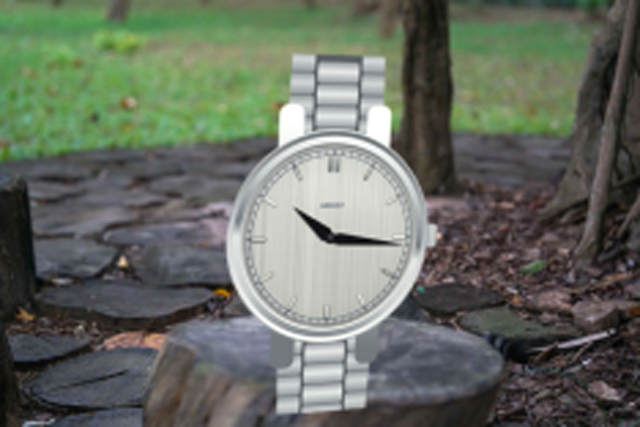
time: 10:16
